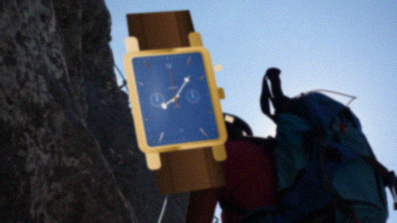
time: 8:07
